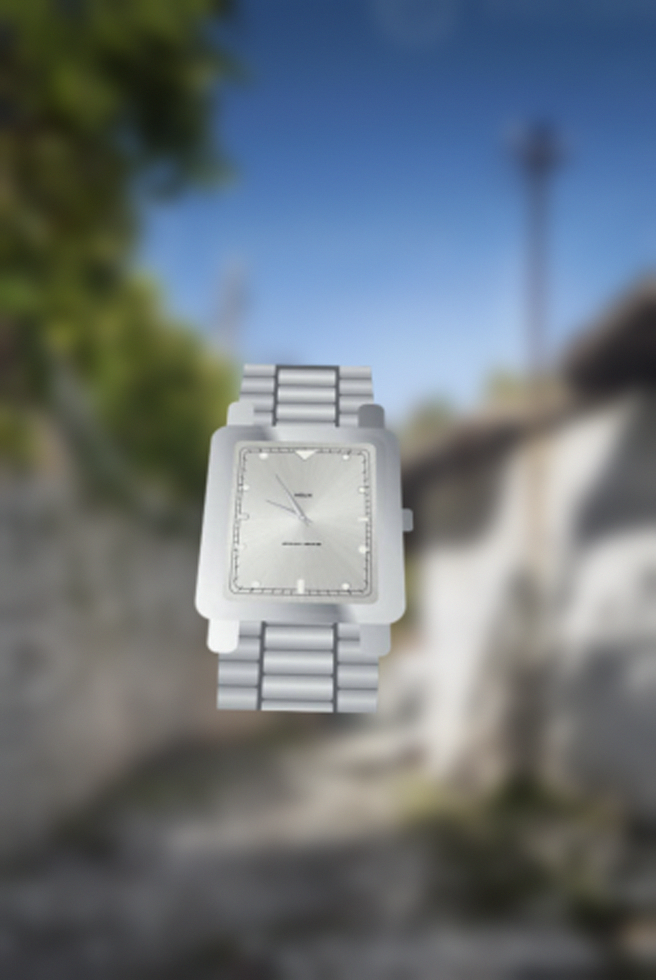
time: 9:55
